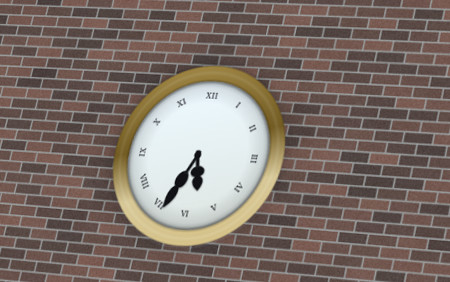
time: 5:34
